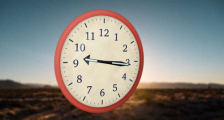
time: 9:16
